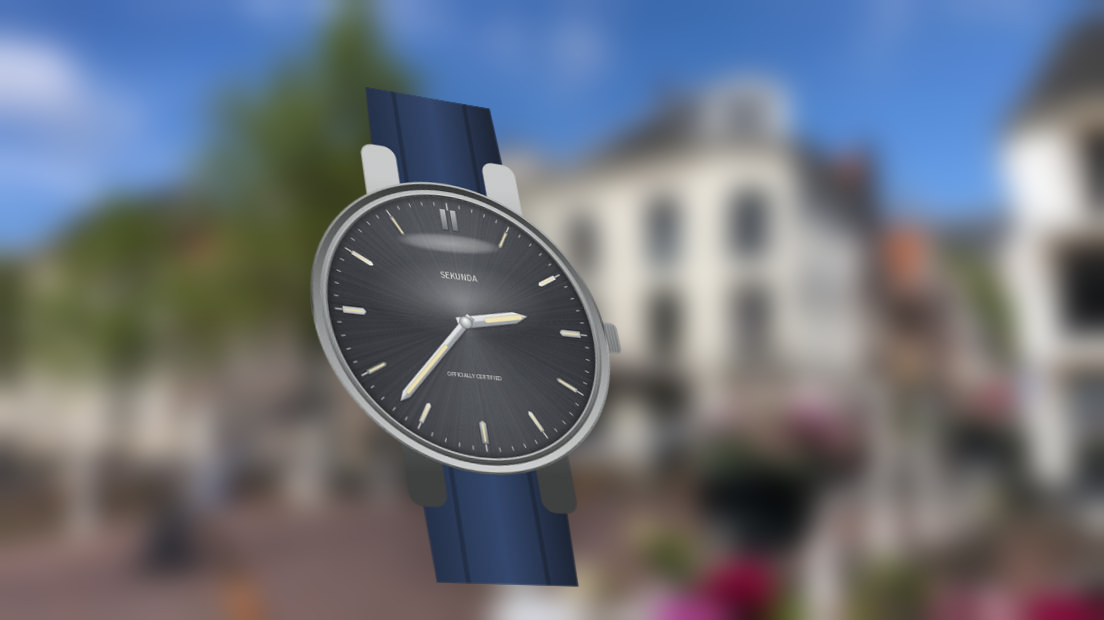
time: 2:37
